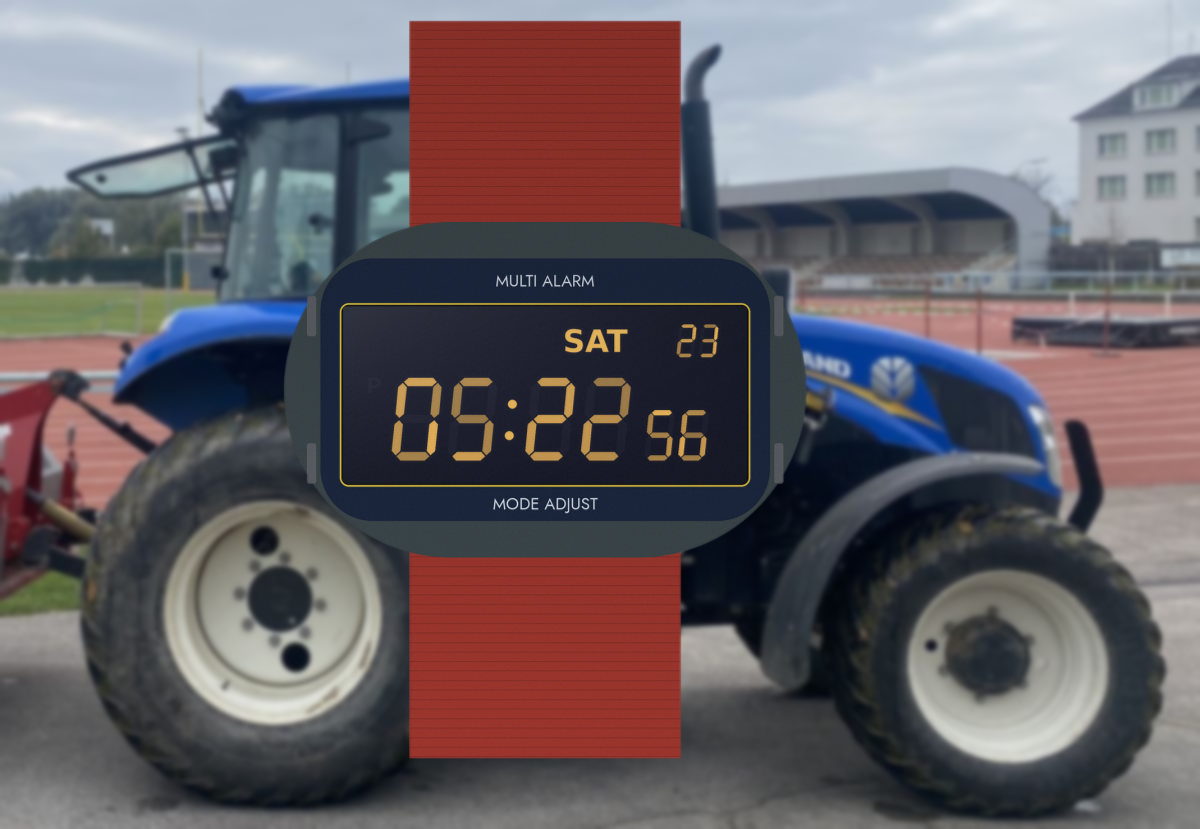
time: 5:22:56
